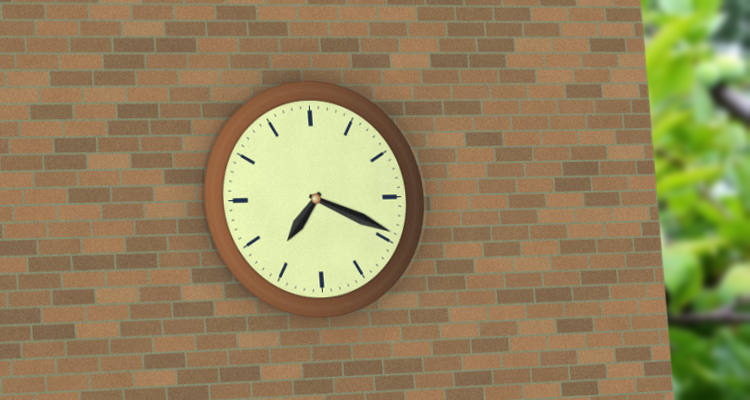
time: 7:19
